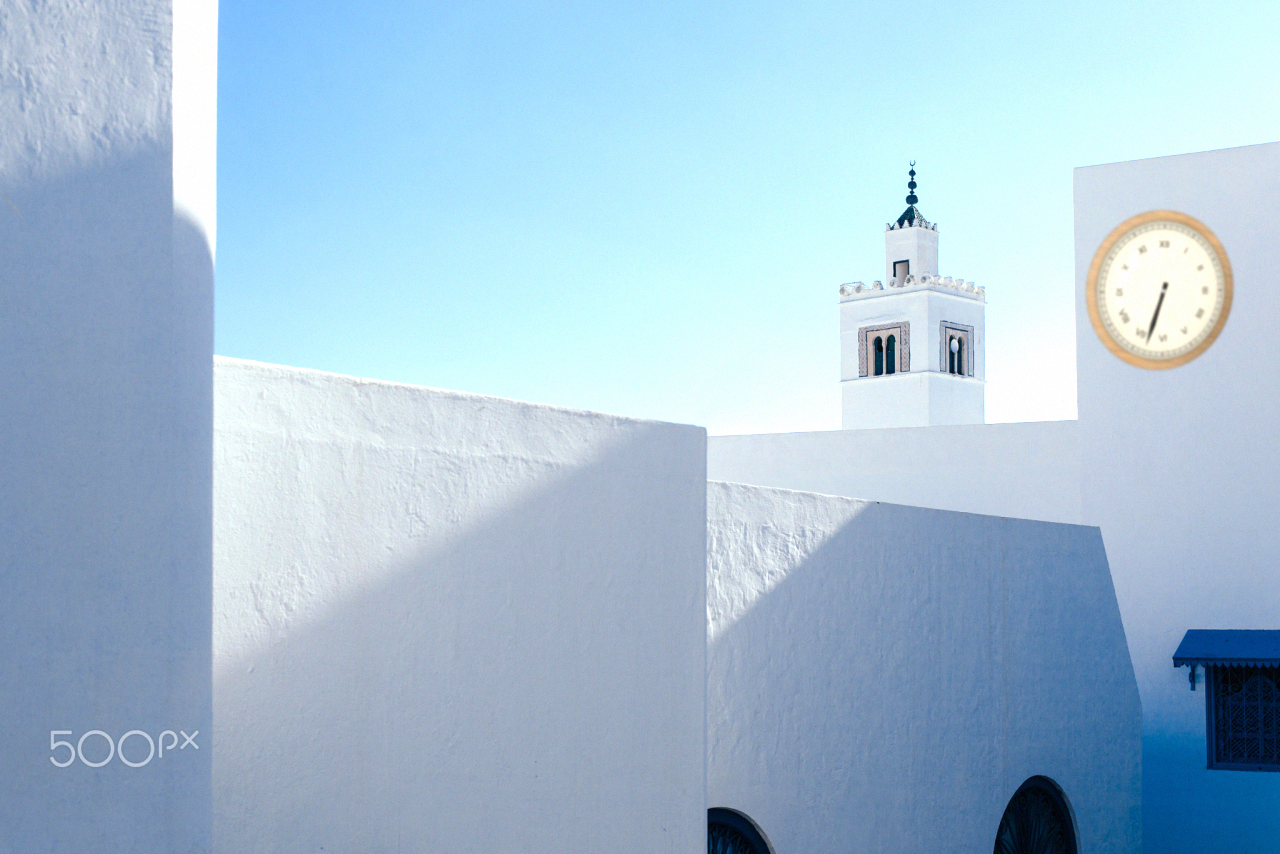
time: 6:33
